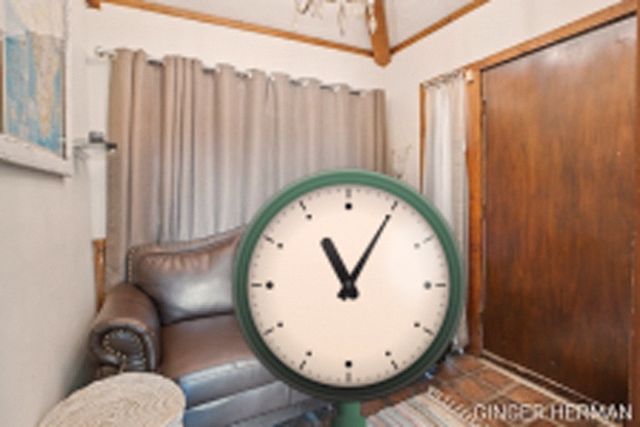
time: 11:05
